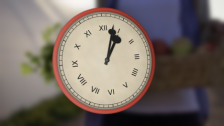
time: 1:03
